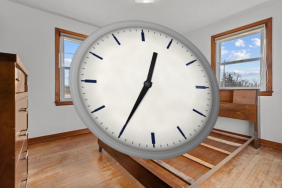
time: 12:35
